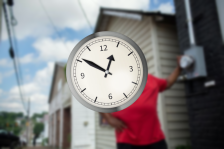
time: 12:51
